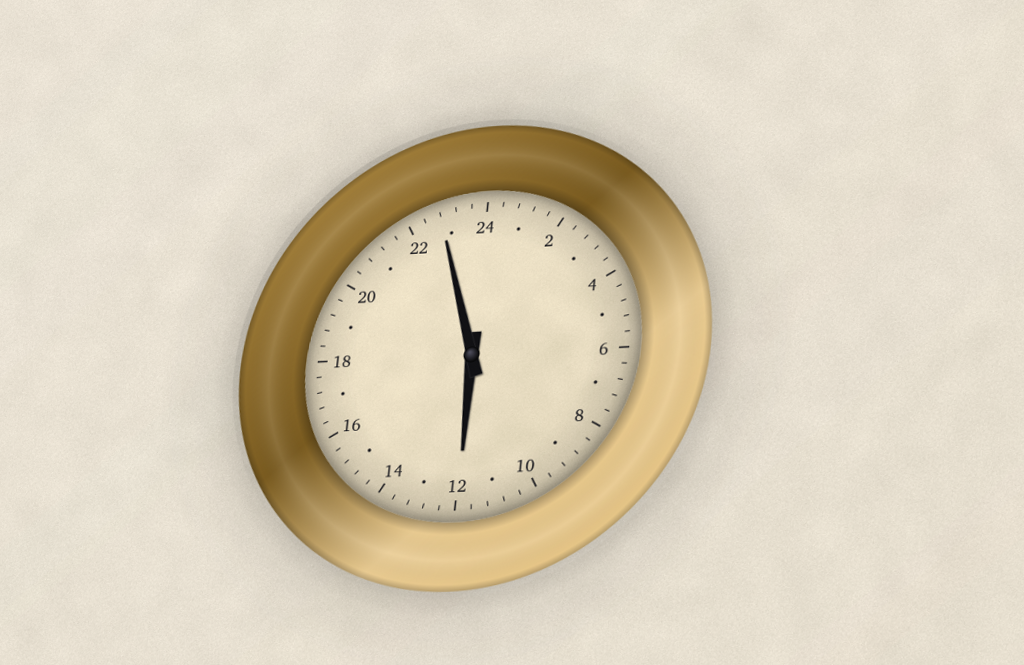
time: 11:57
